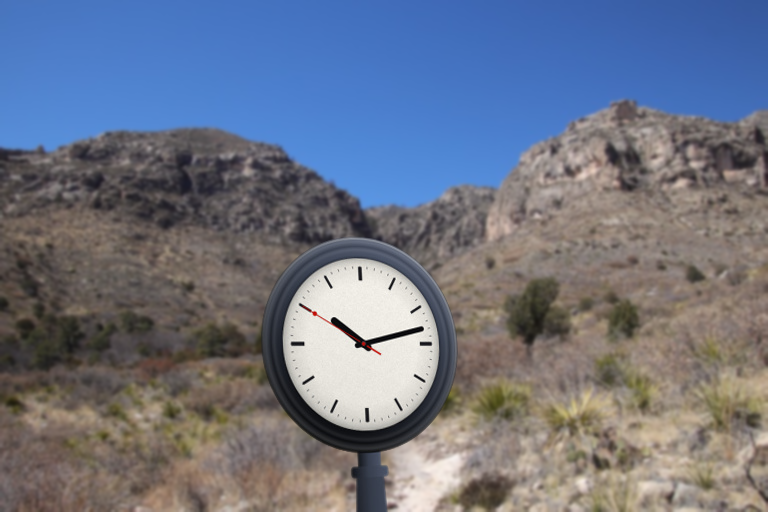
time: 10:12:50
